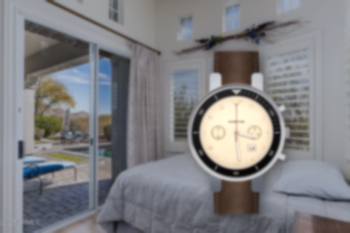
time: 3:29
